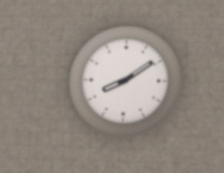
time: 8:09
